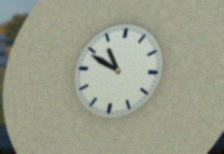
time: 10:49
